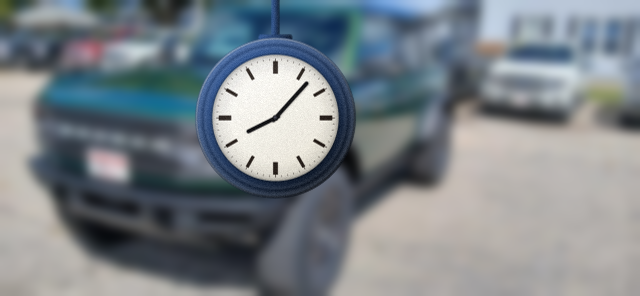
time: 8:07
